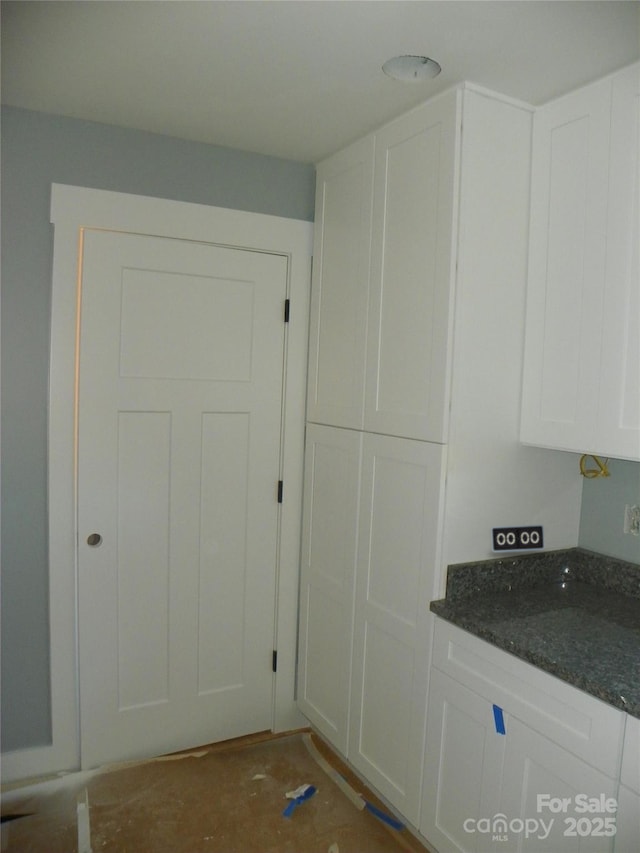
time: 0:00
